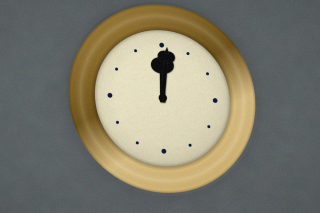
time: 12:01
